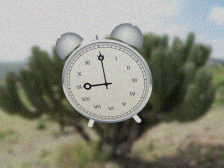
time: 9:00
